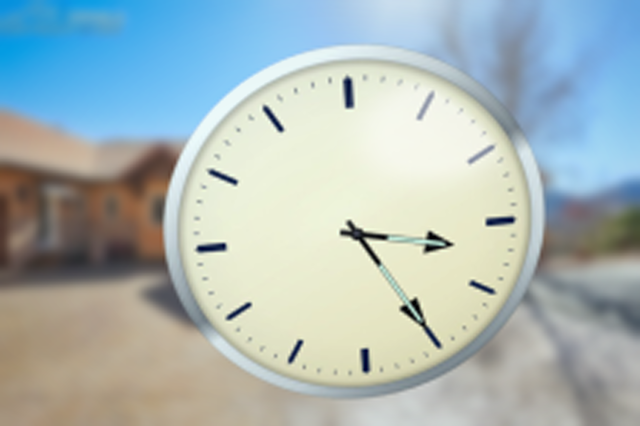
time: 3:25
